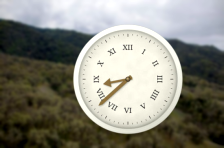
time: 8:38
